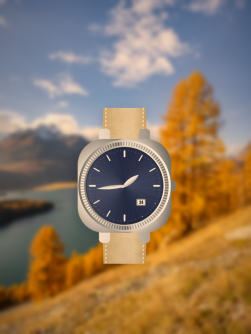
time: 1:44
